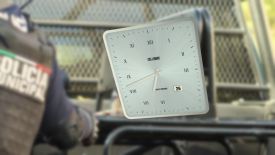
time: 6:42
